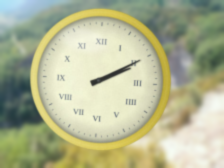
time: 2:10
